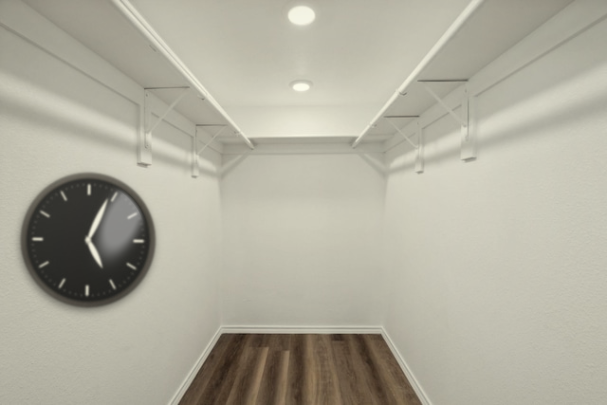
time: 5:04
